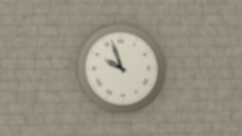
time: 9:57
